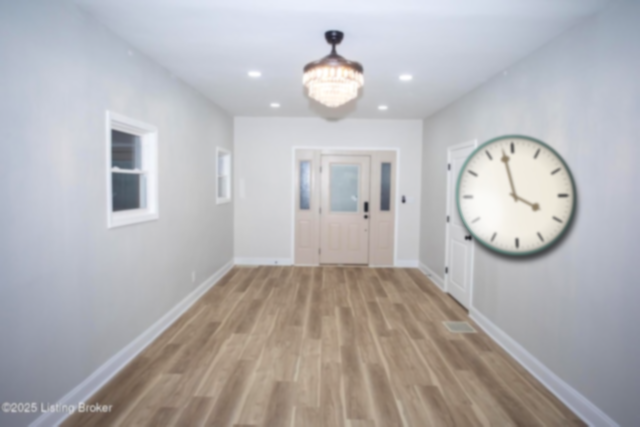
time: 3:58
